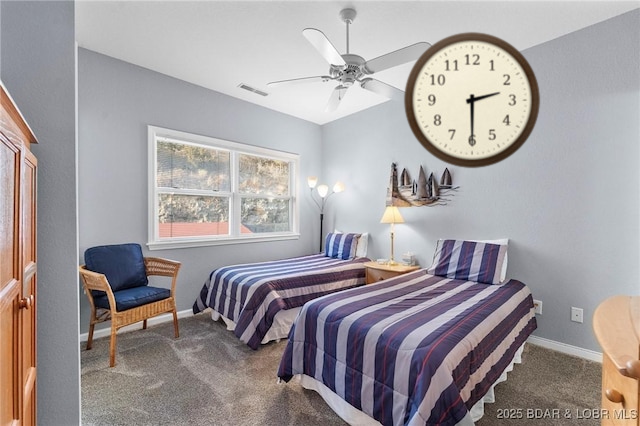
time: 2:30
